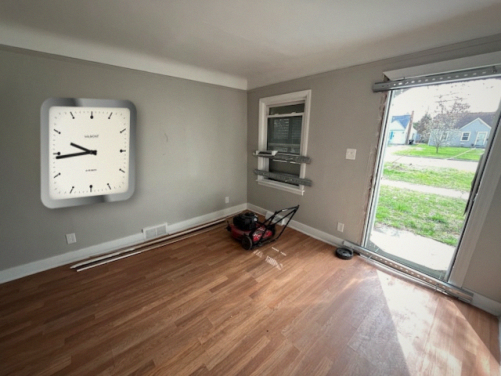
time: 9:44
